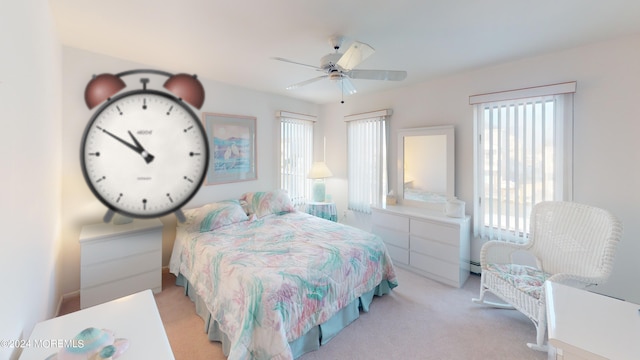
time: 10:50
